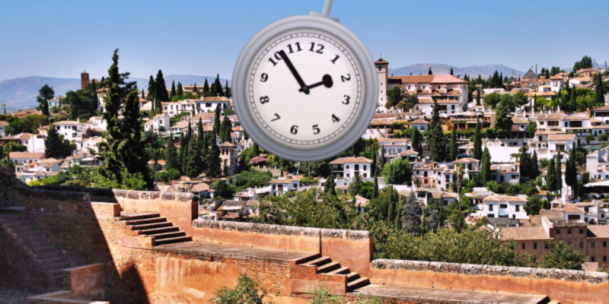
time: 1:52
